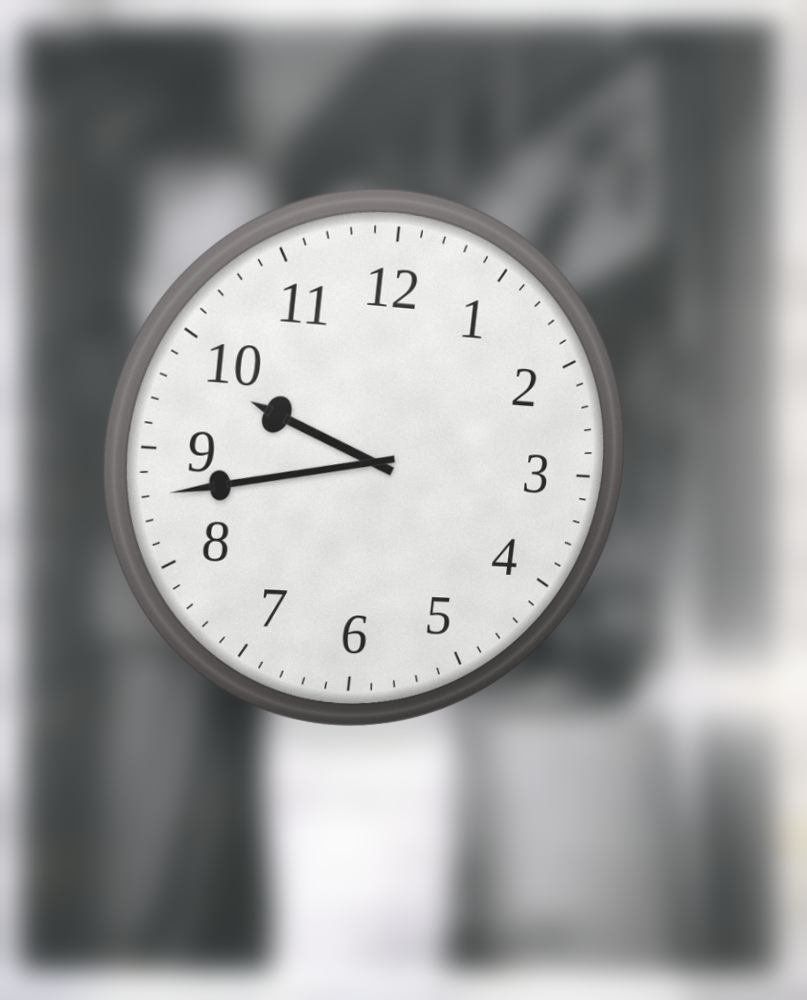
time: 9:43
